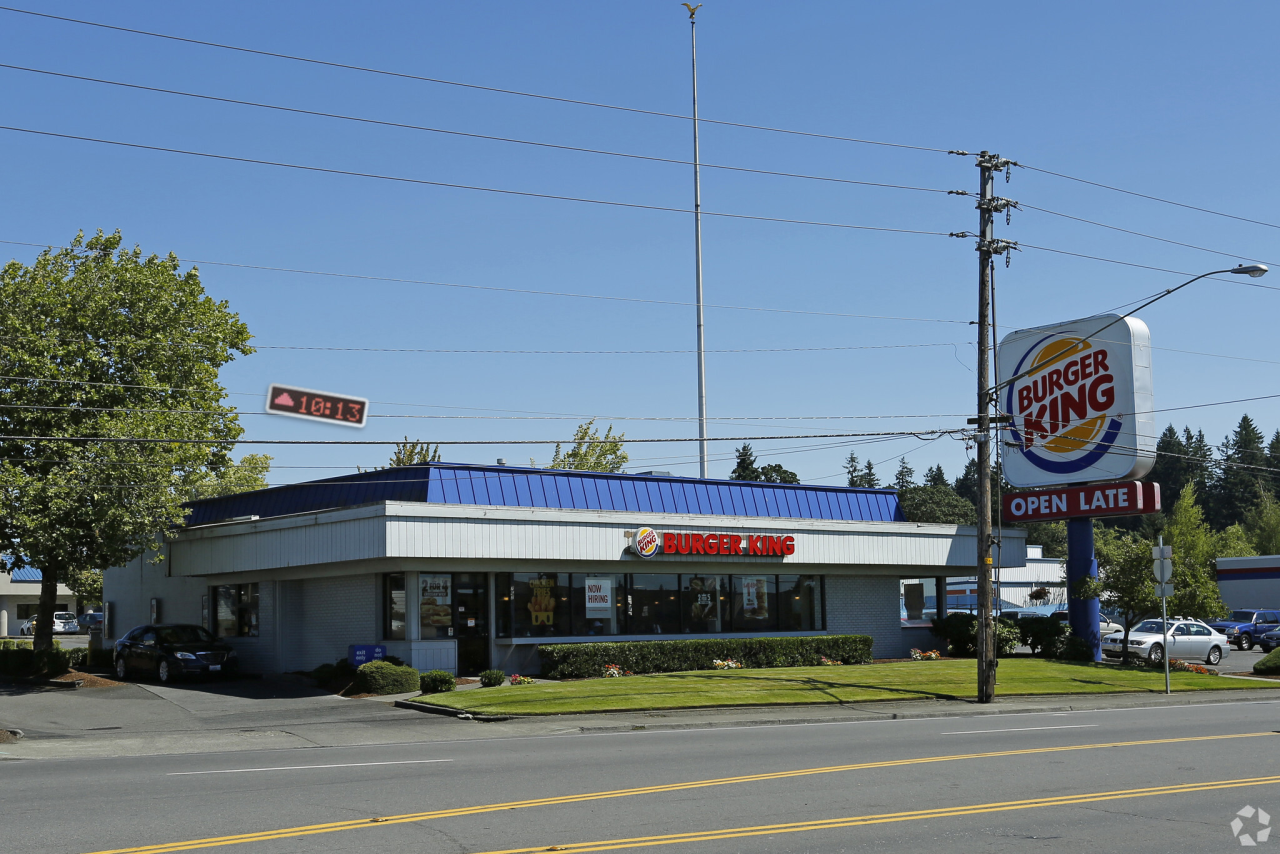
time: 10:13
